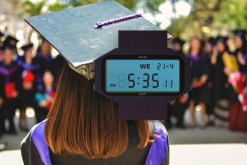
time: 5:35:11
